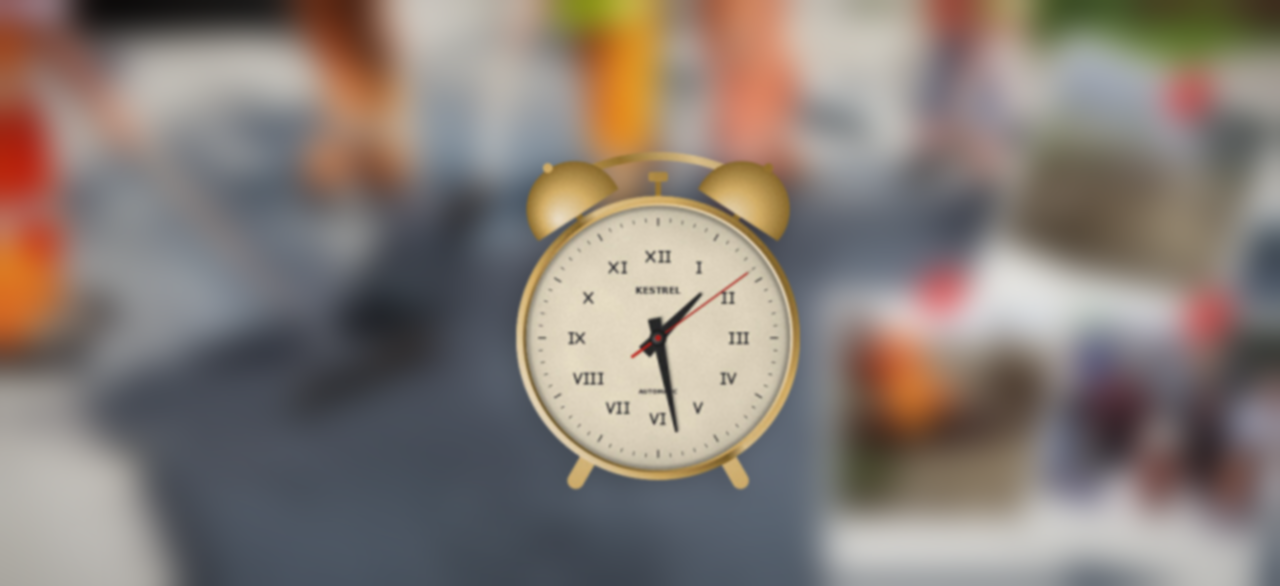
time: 1:28:09
